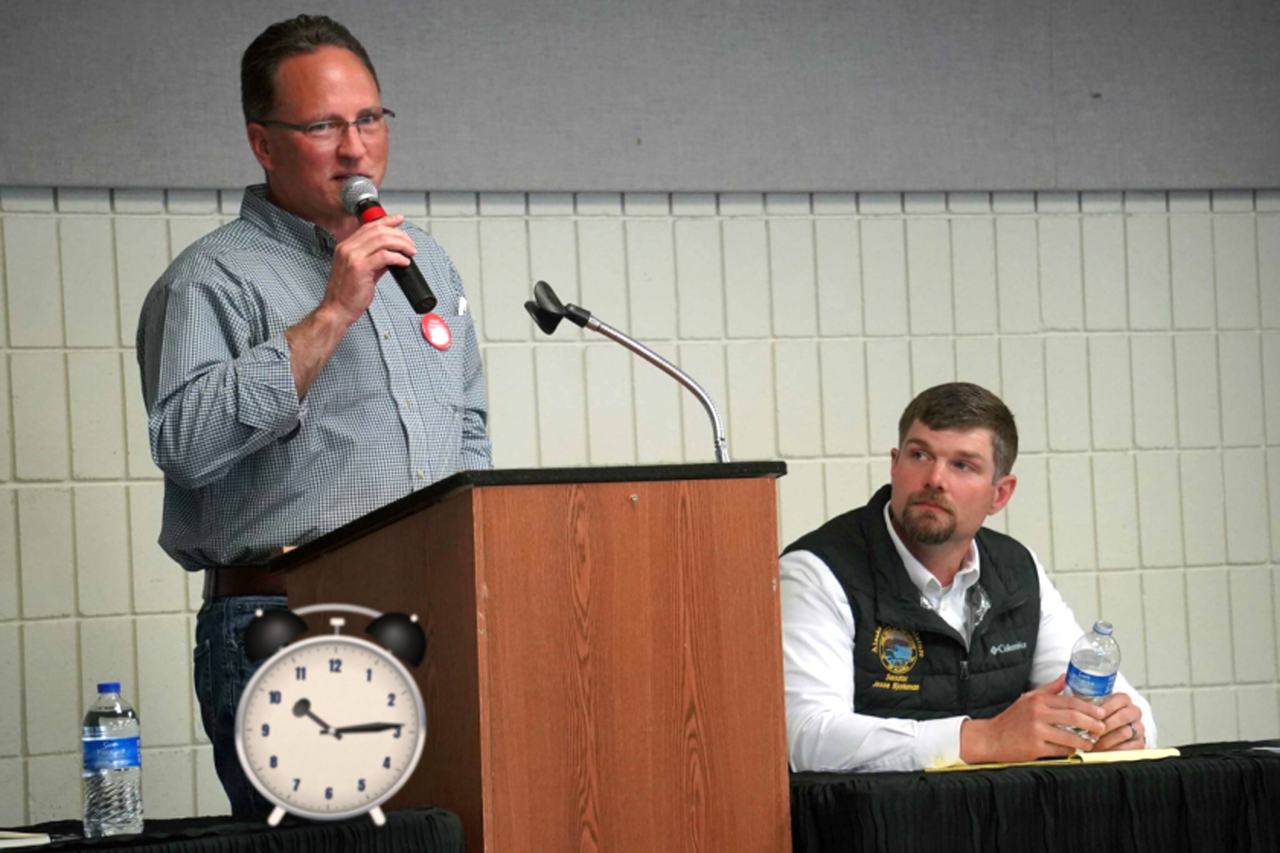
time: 10:14
